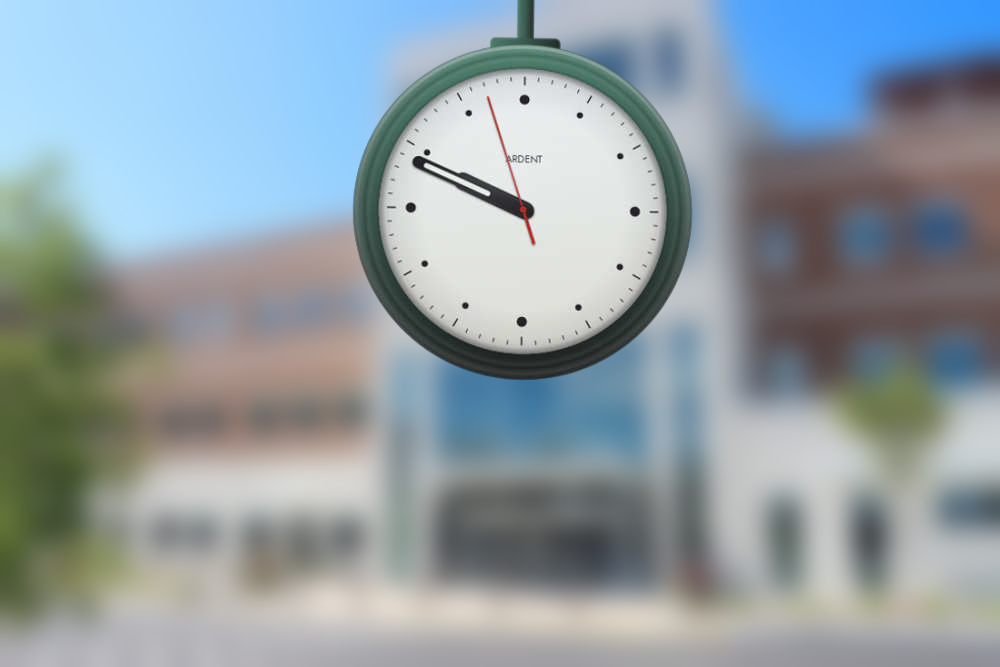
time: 9:48:57
